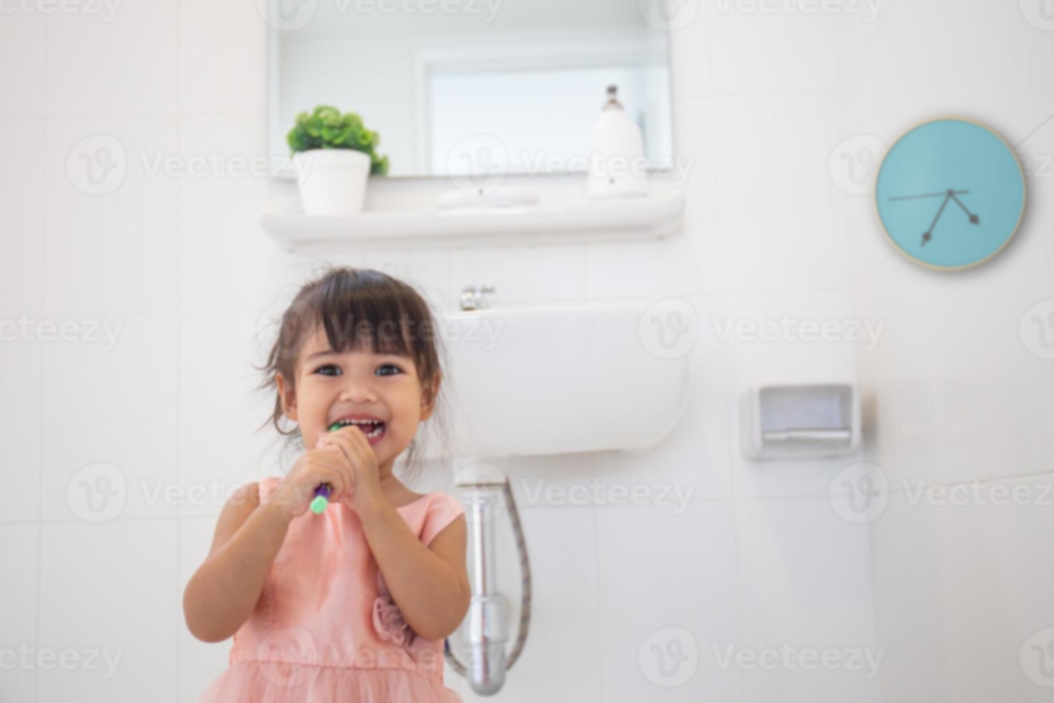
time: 4:34:44
